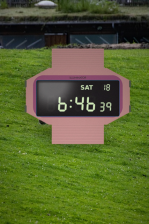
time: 6:46:39
